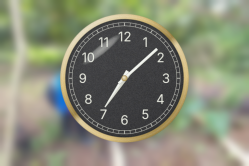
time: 7:08
